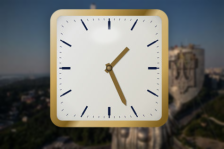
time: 1:26
